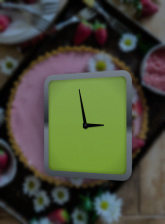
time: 2:58
